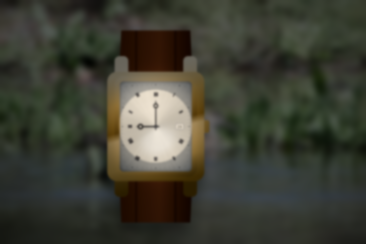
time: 9:00
